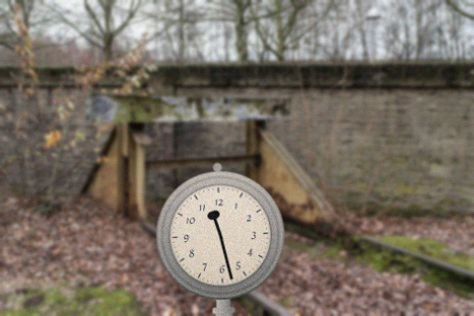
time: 11:28
